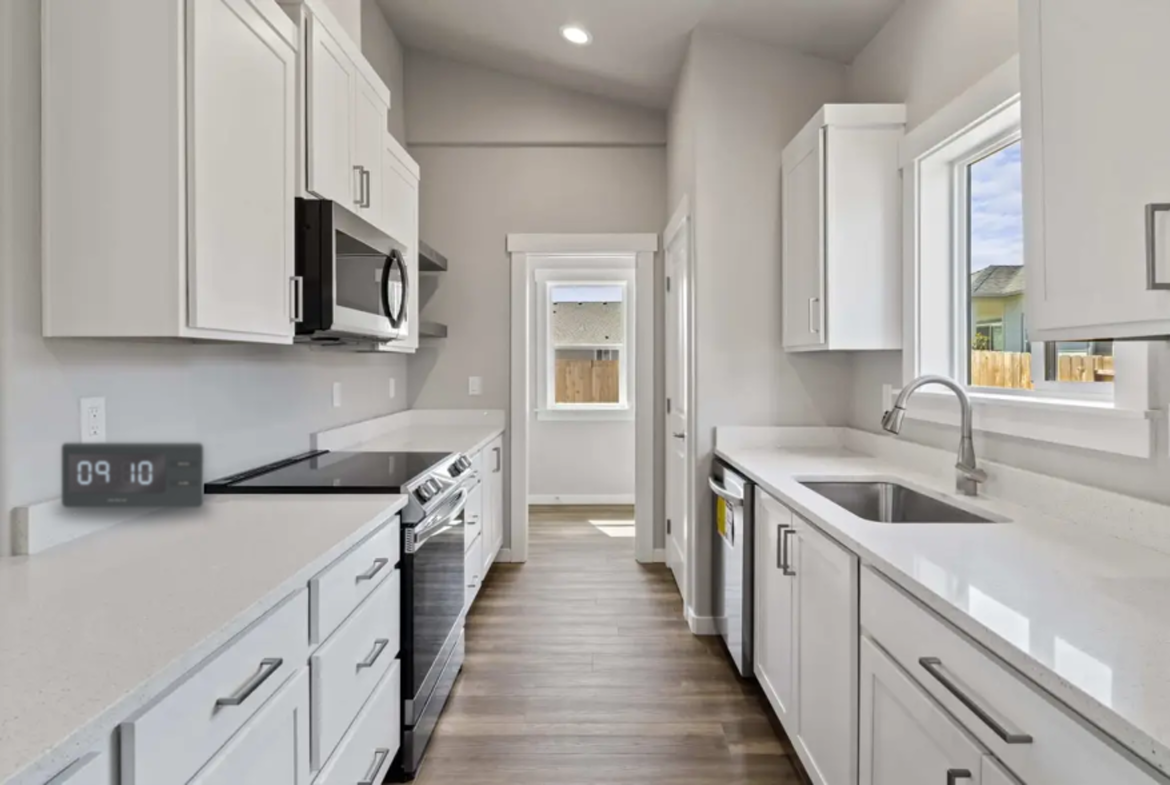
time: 9:10
